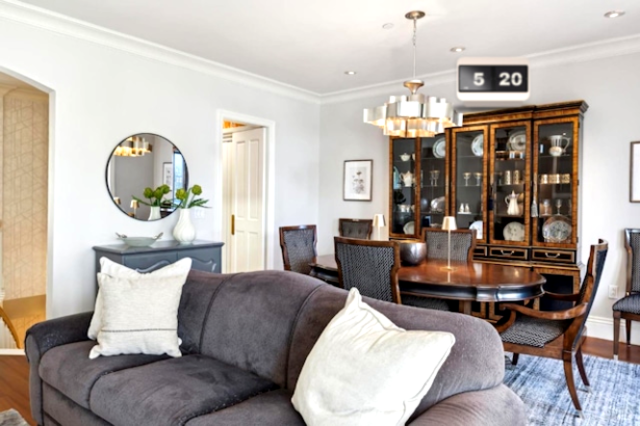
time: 5:20
